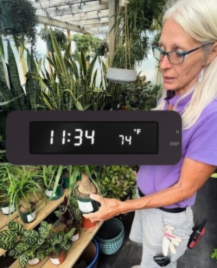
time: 11:34
